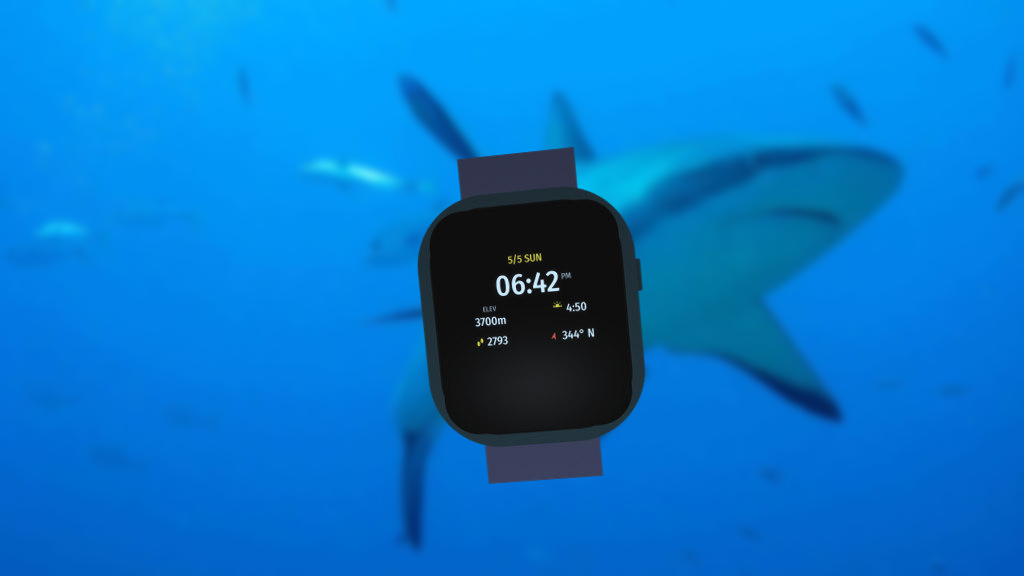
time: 6:42
